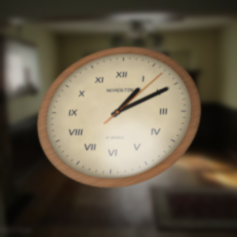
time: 1:10:07
